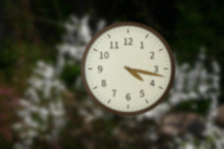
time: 4:17
